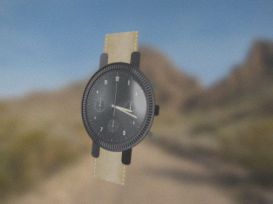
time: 3:18
